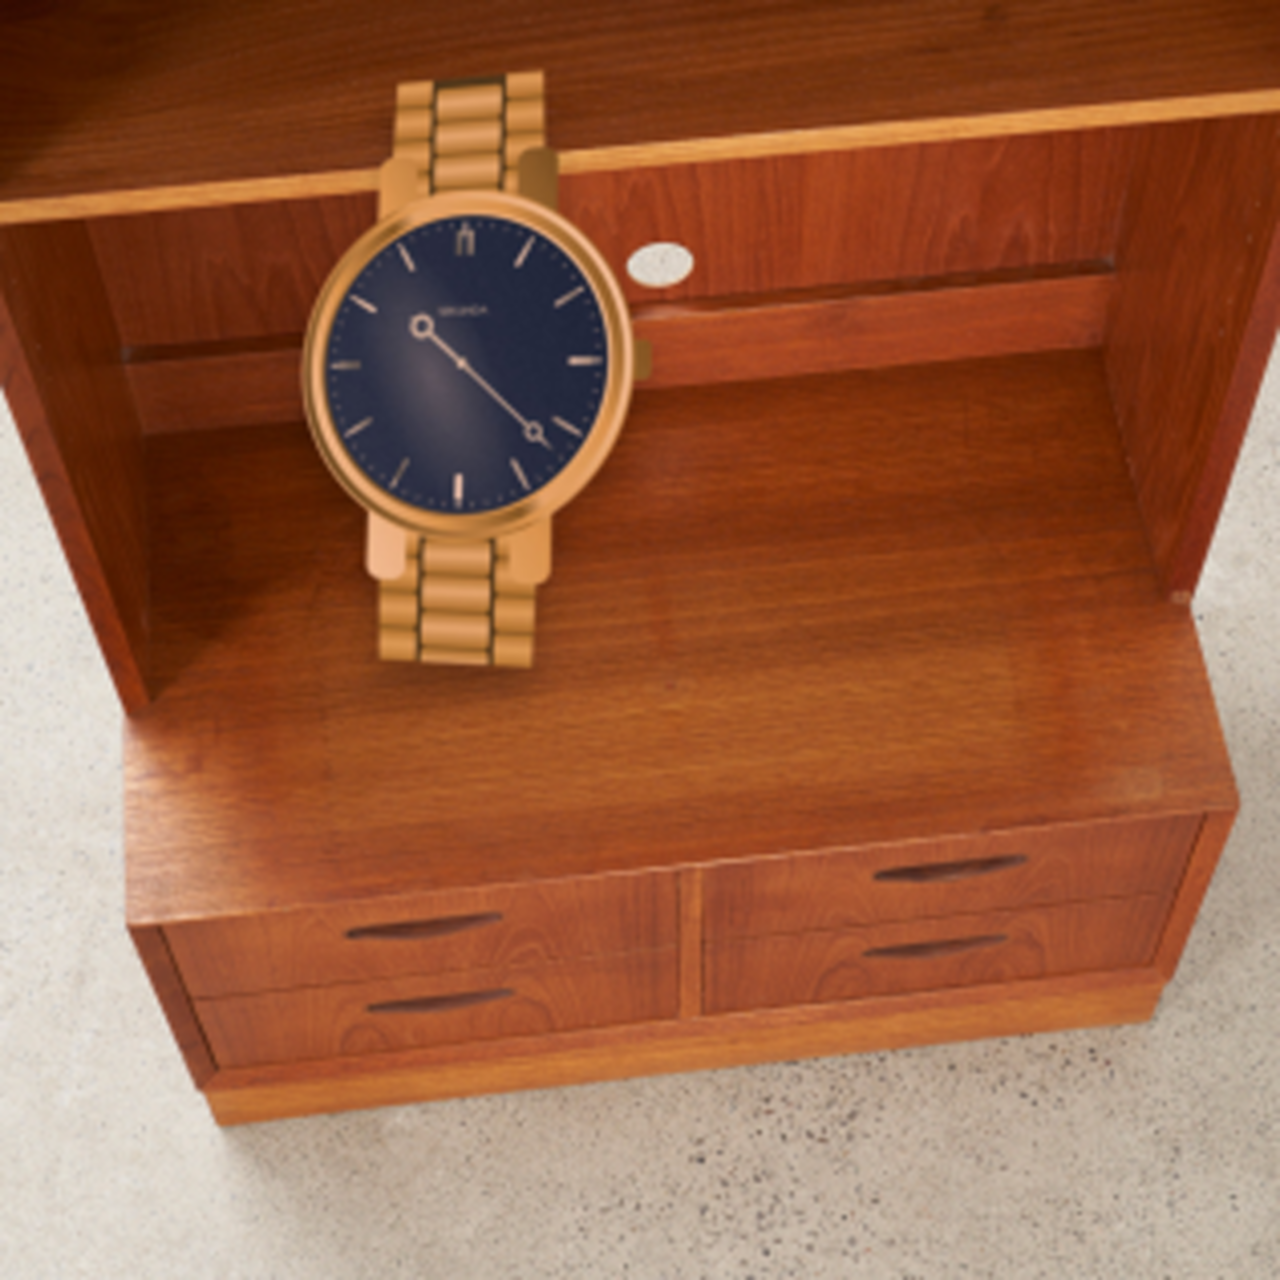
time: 10:22
